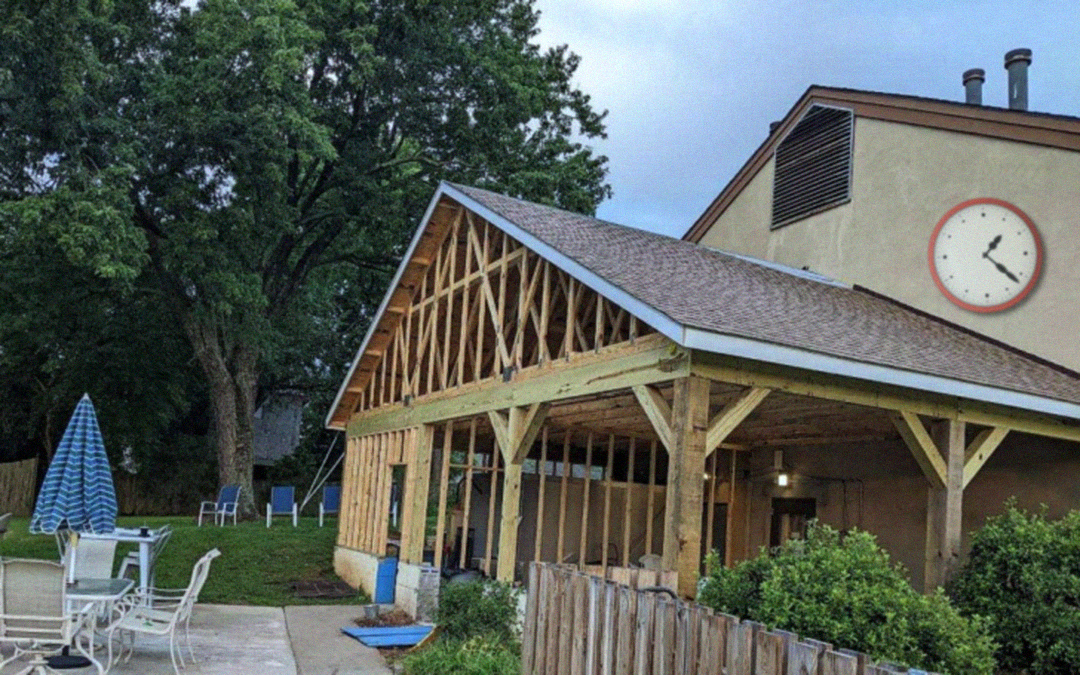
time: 1:22
